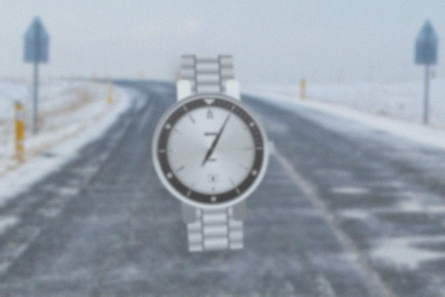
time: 7:05
